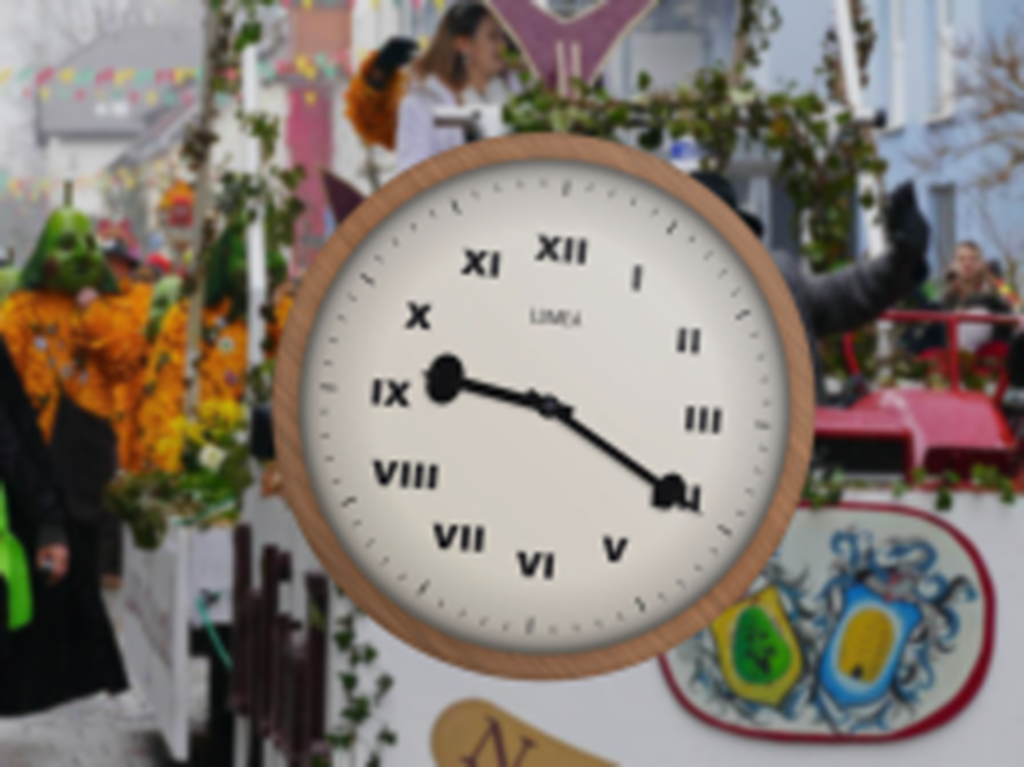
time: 9:20
